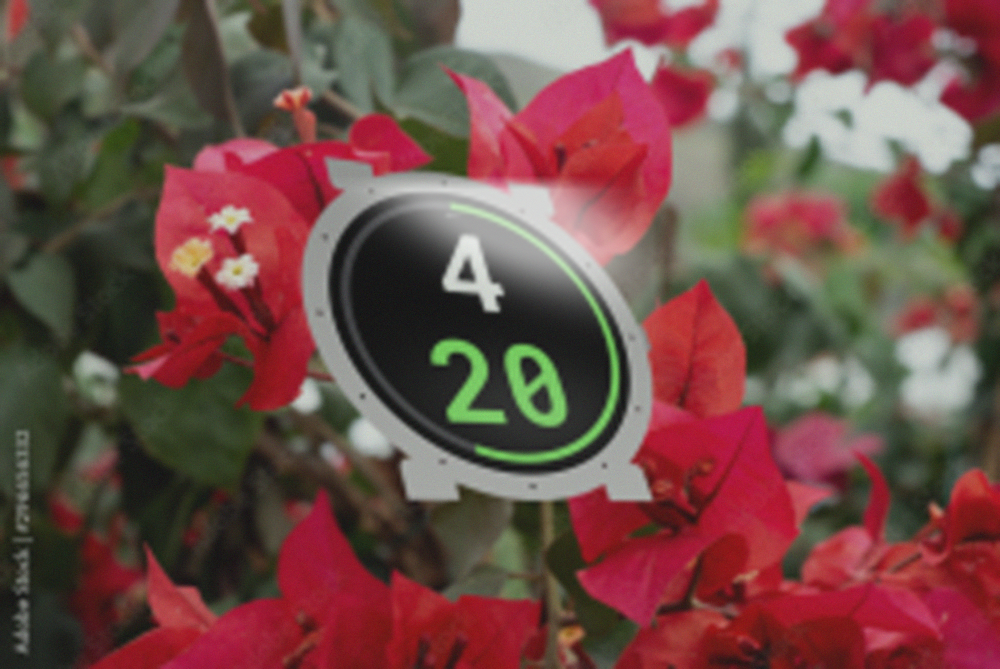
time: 4:20
